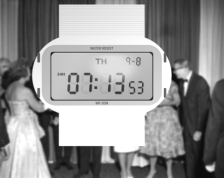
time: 7:13:53
